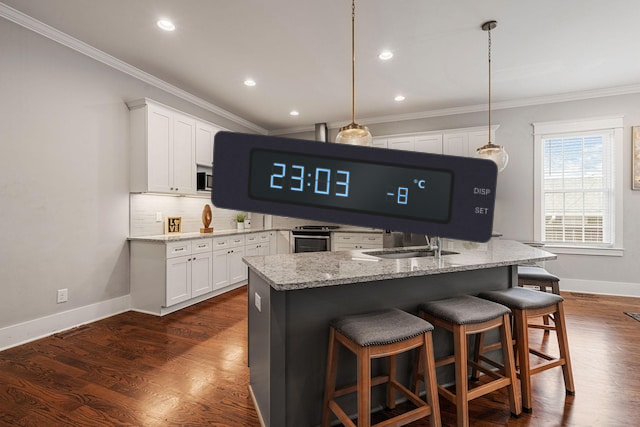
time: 23:03
